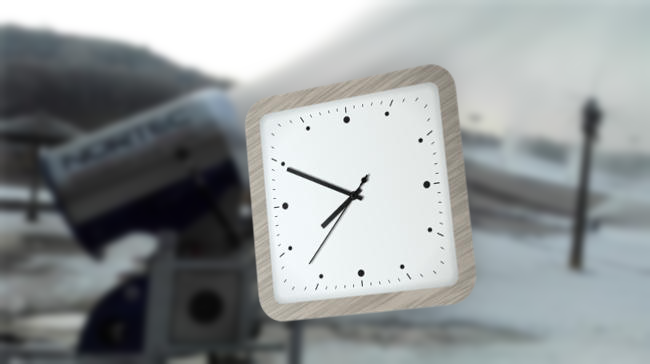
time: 7:49:37
